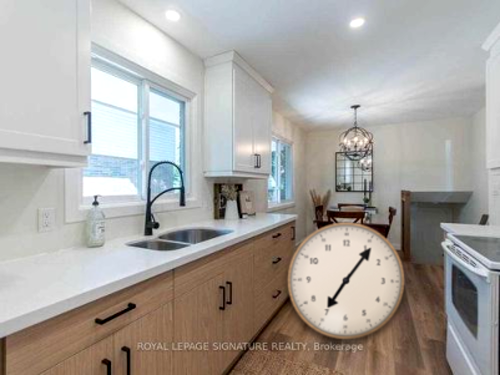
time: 7:06
